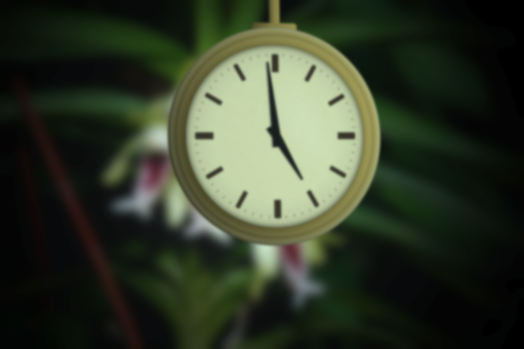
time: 4:59
